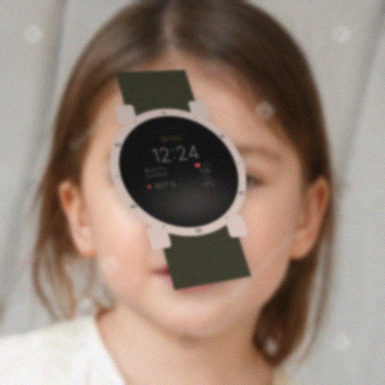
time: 12:24
